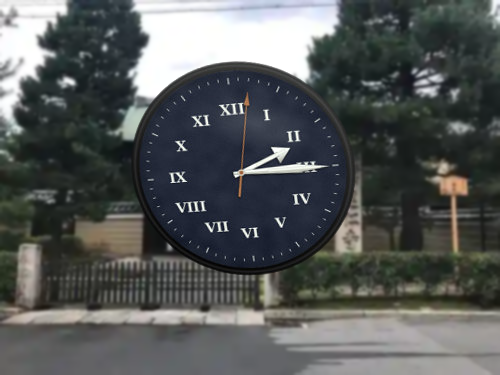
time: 2:15:02
